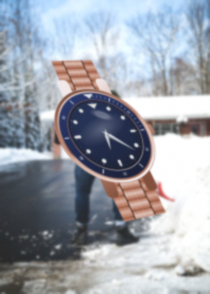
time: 6:22
